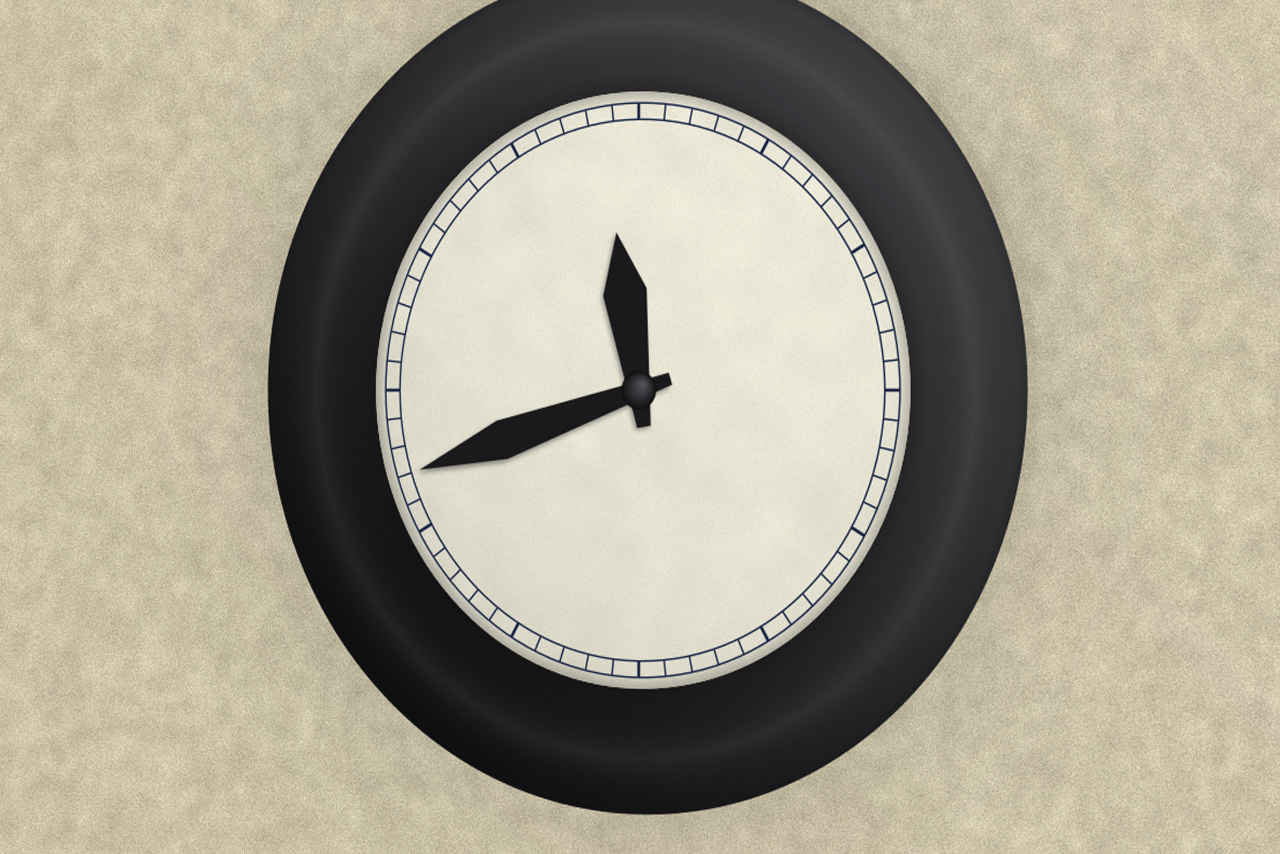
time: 11:42
